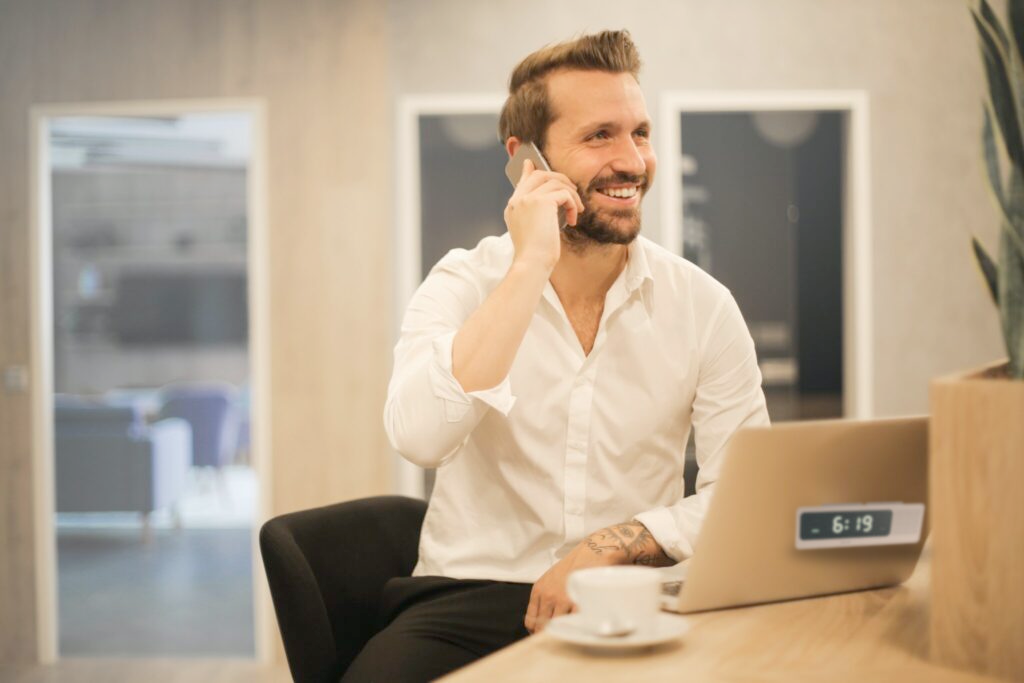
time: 6:19
